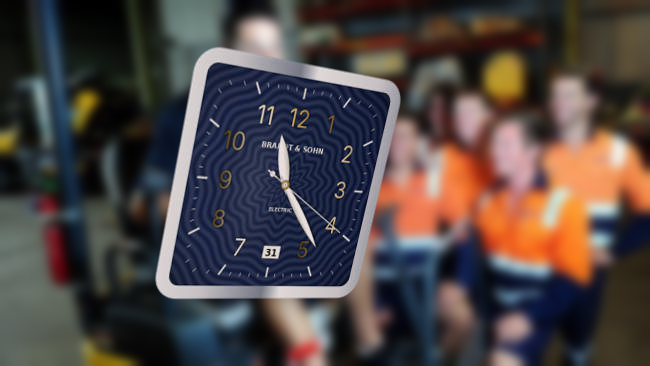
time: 11:23:20
